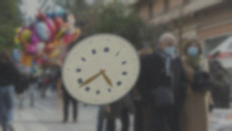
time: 4:38
